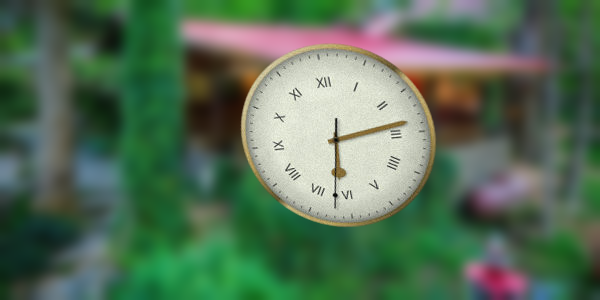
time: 6:13:32
